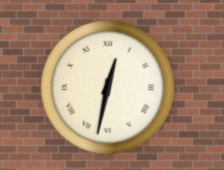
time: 12:32
